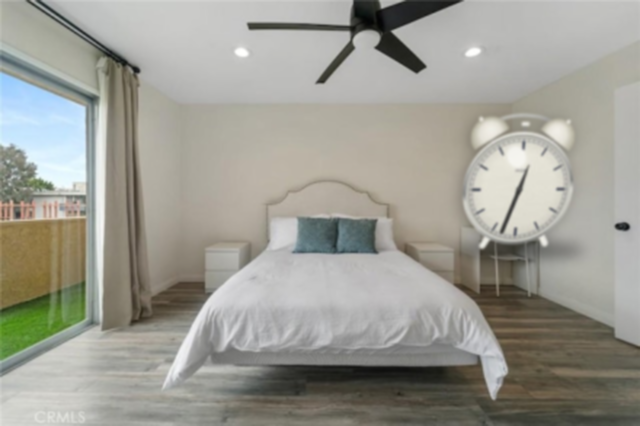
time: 12:33
